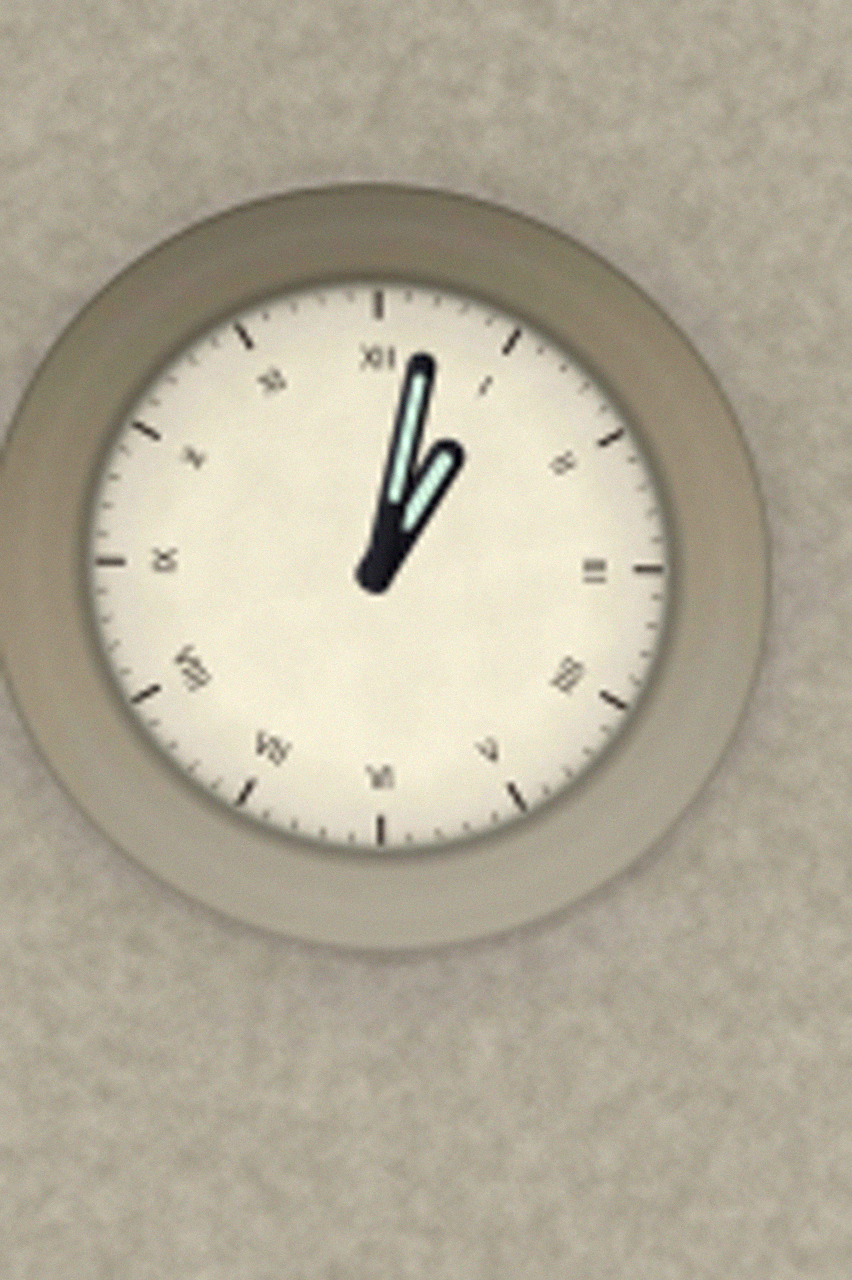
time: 1:02
